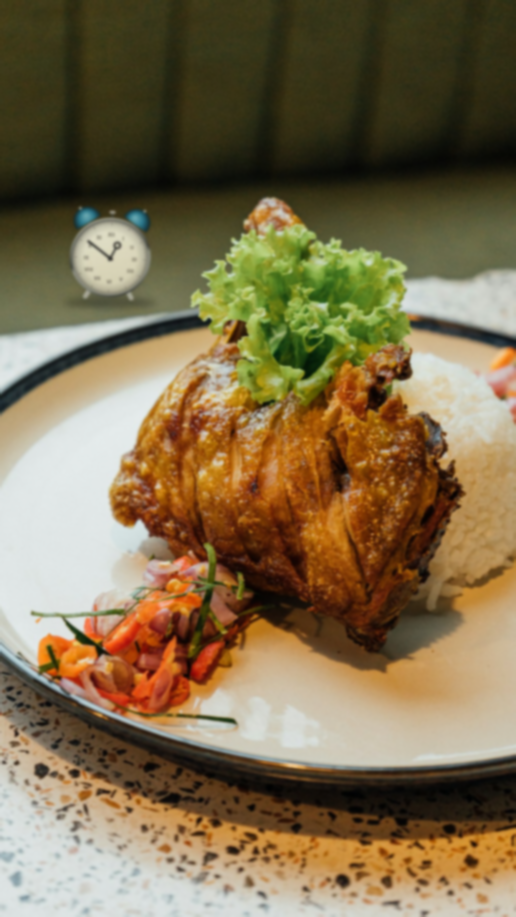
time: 12:51
